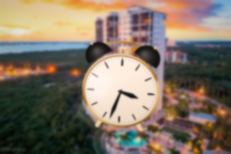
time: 3:33
